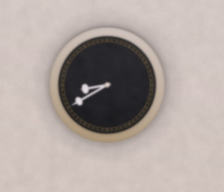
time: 8:40
